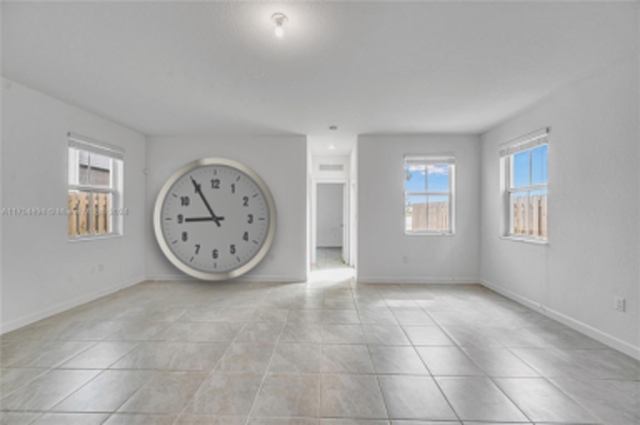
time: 8:55
